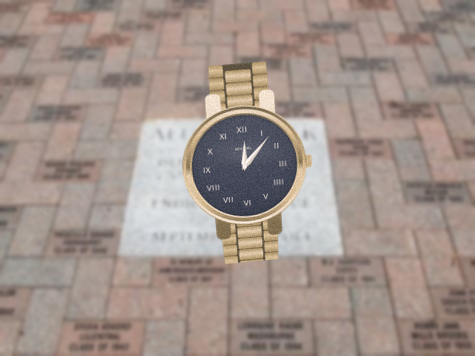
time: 12:07
